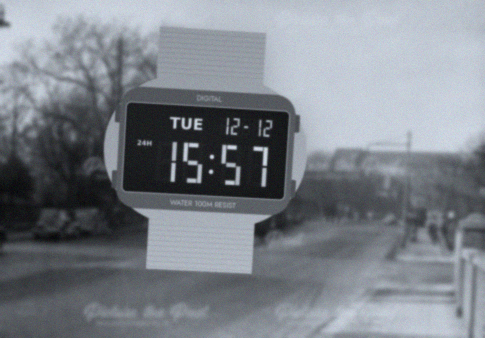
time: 15:57
